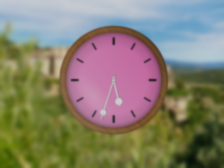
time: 5:33
